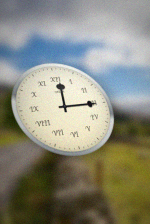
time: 12:15
